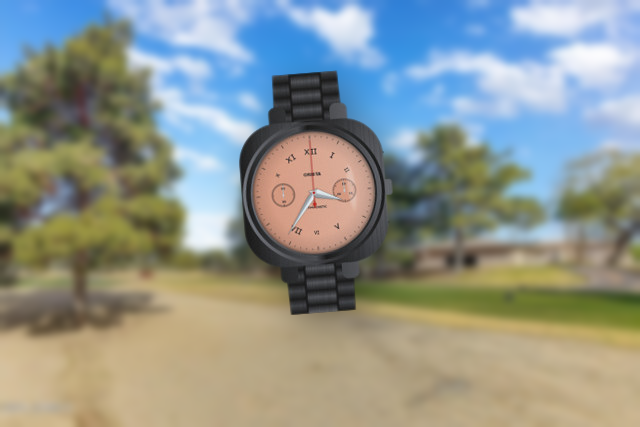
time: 3:36
